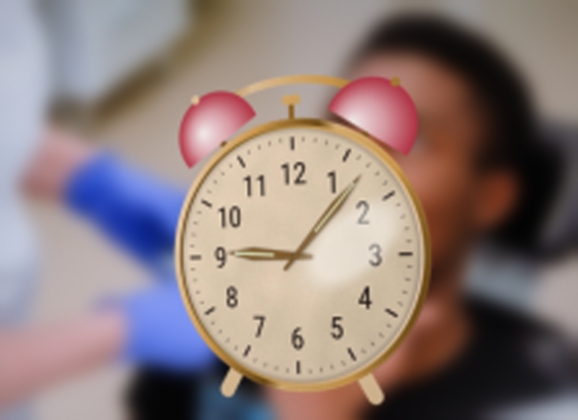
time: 9:07
